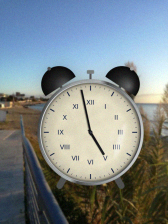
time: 4:58
